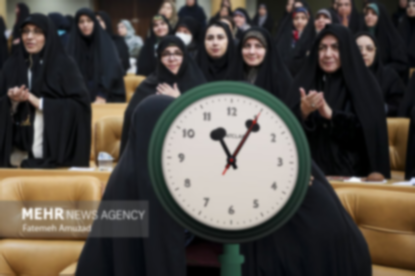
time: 11:05:05
